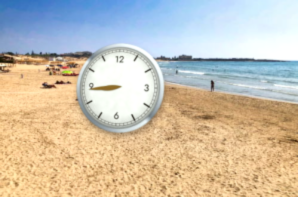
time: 8:44
